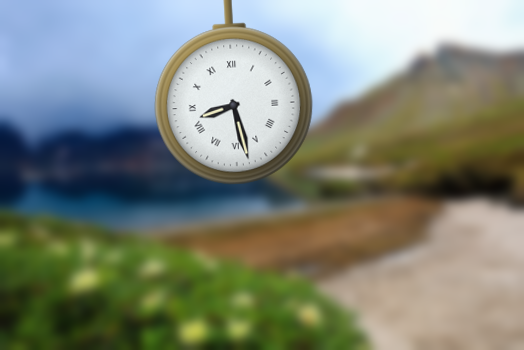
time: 8:28
